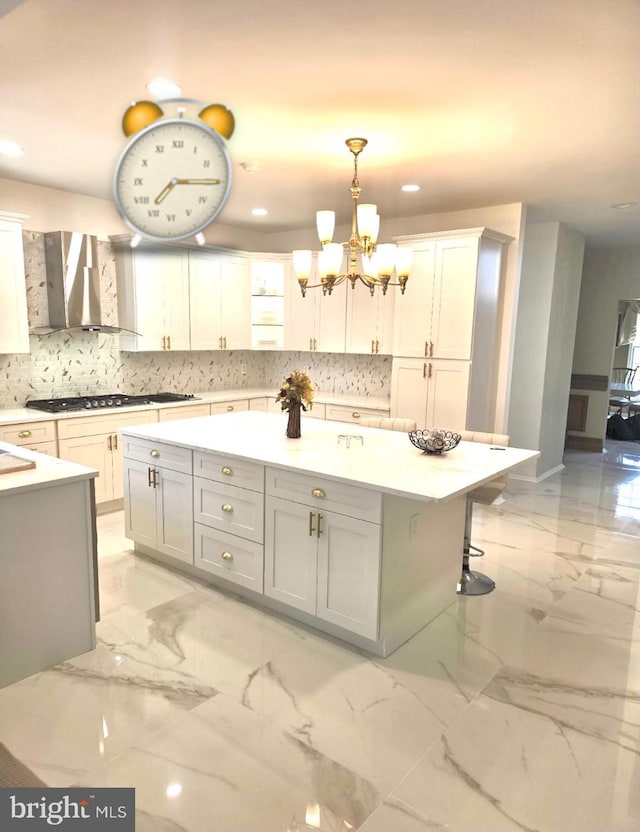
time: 7:15
